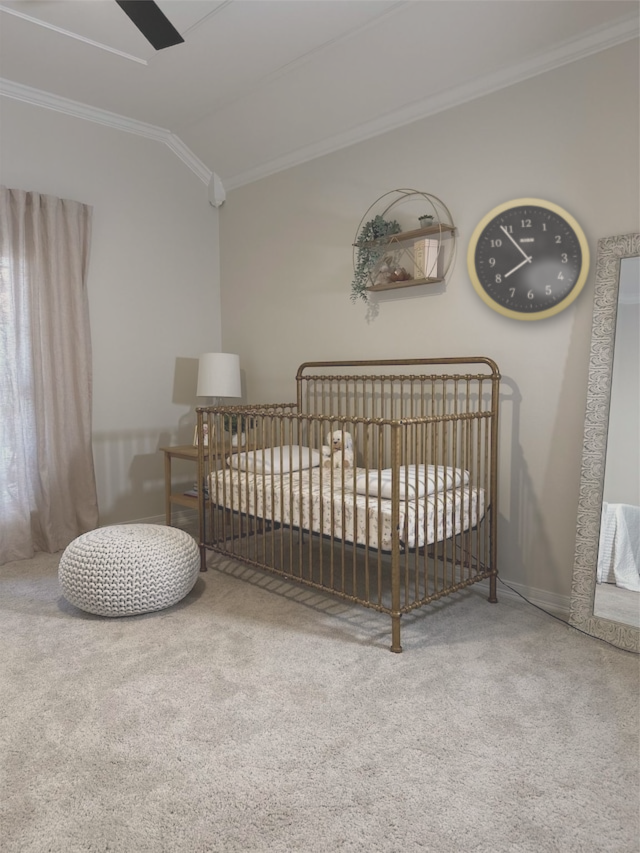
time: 7:54
